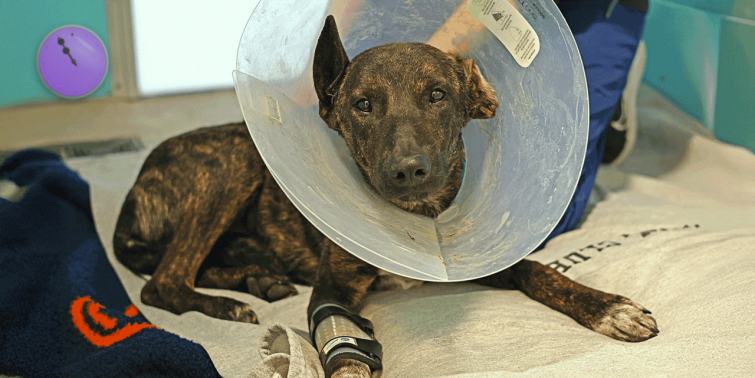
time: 10:55
